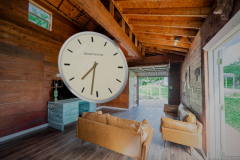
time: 7:32
